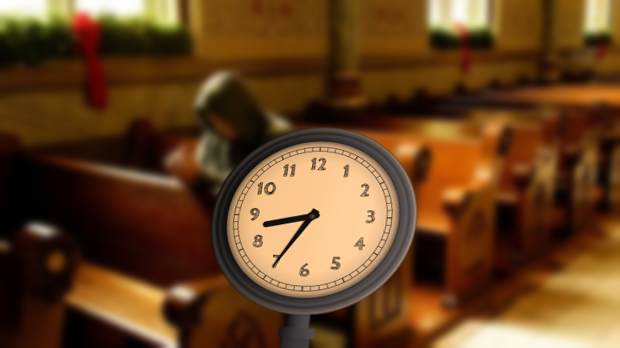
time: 8:35
